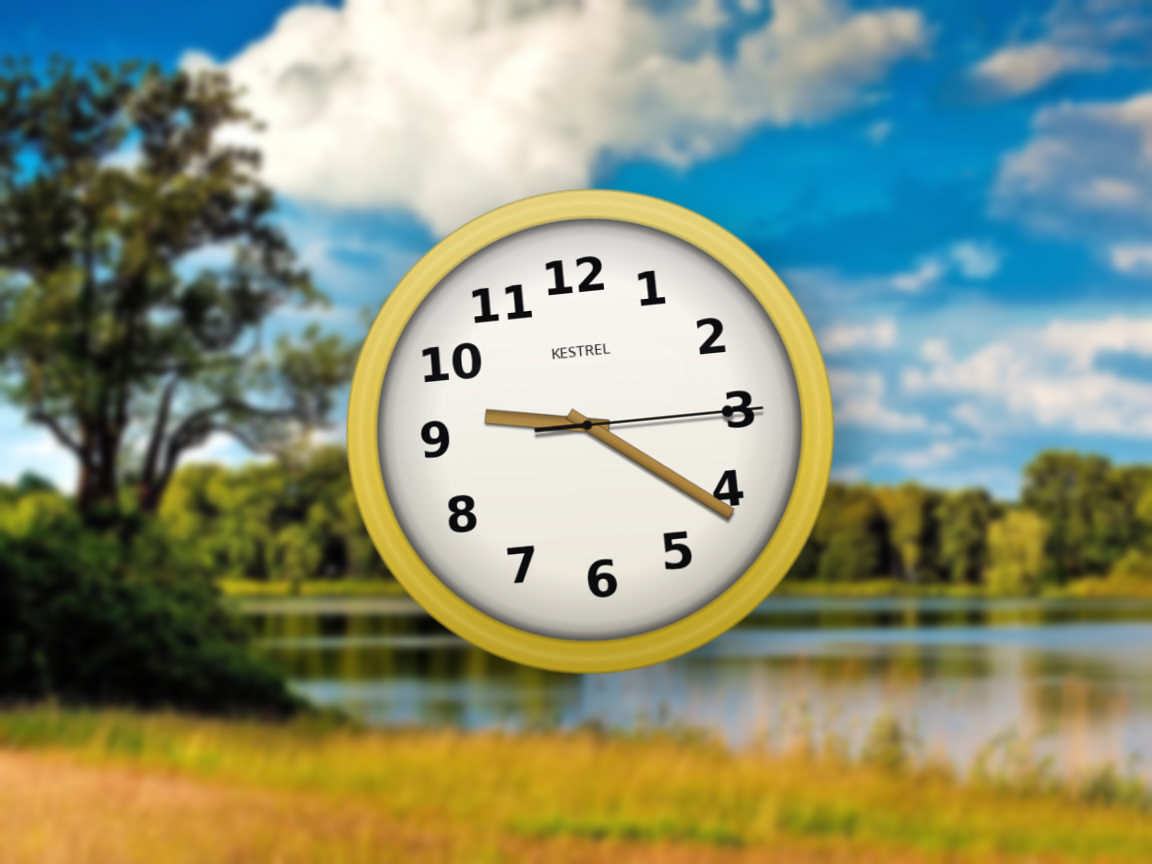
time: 9:21:15
